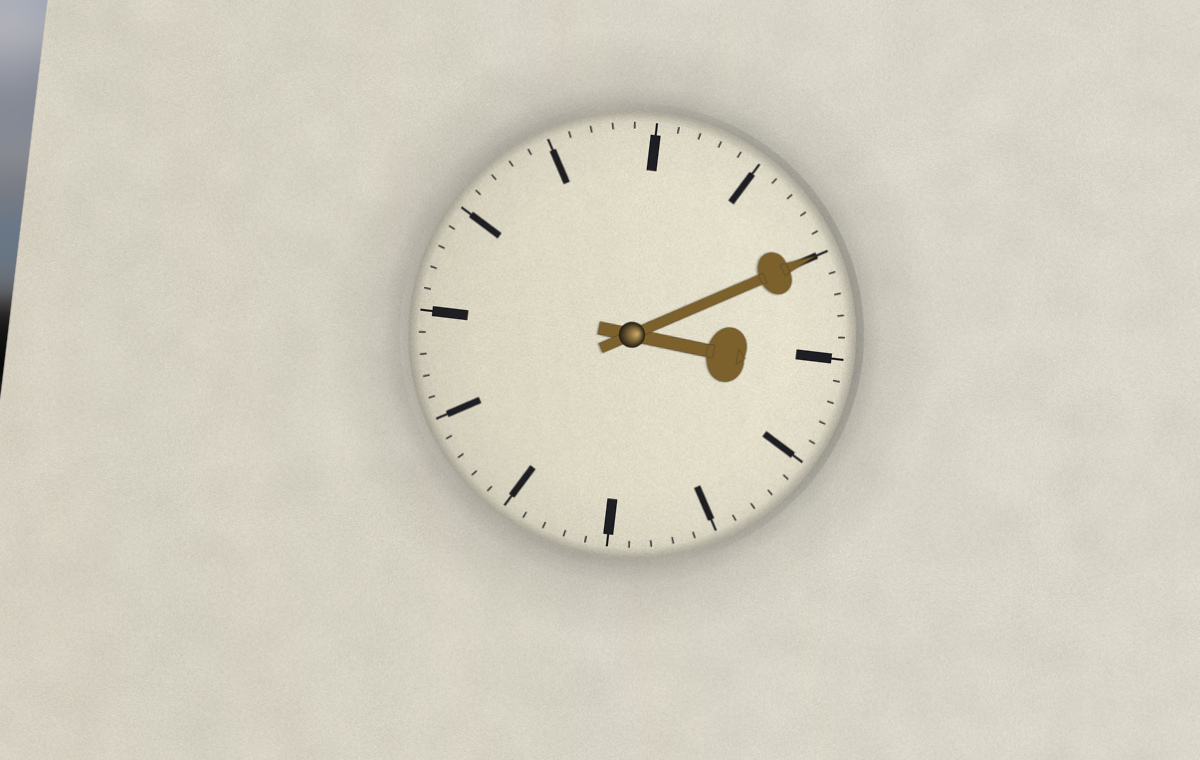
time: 3:10
